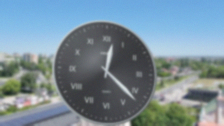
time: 12:22
